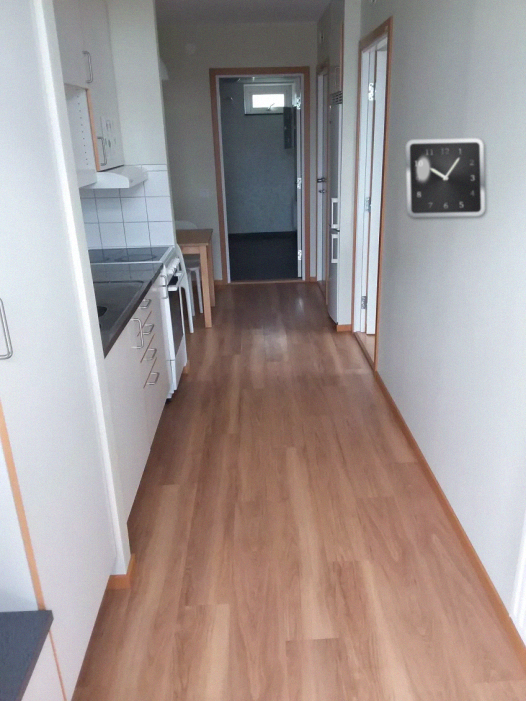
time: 10:06
